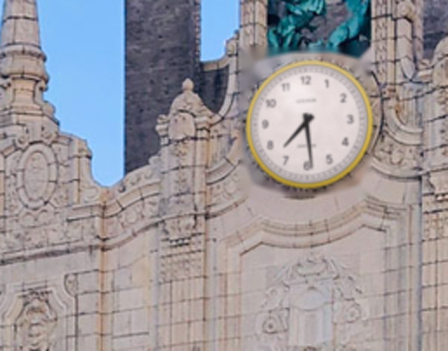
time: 7:29
